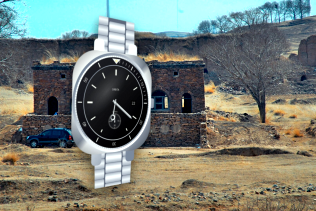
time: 6:21
